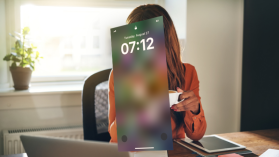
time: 7:12
